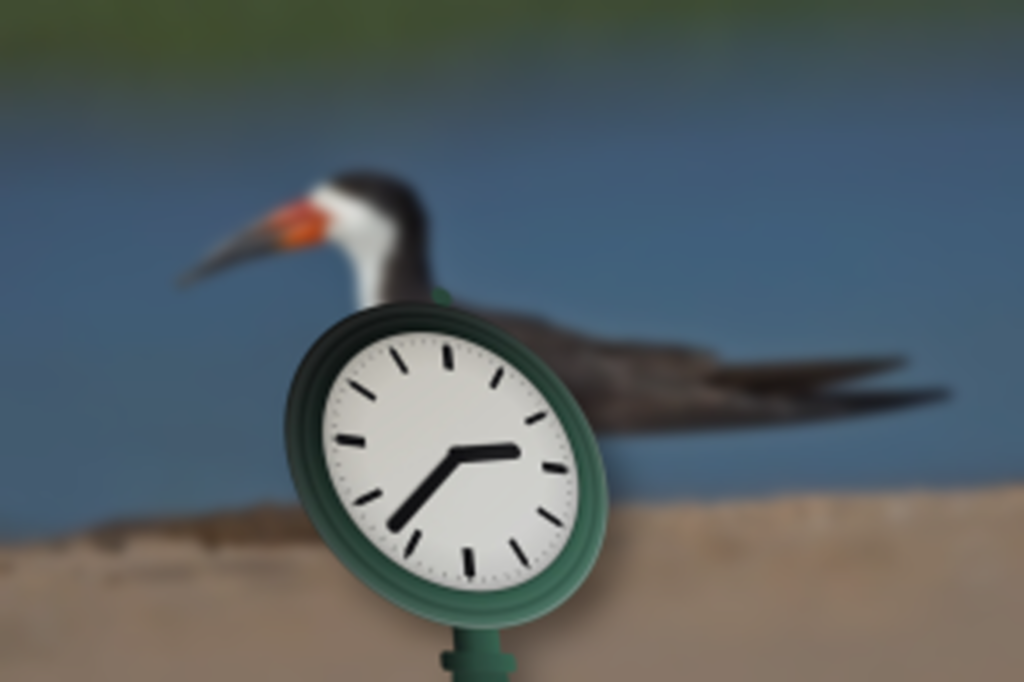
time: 2:37
